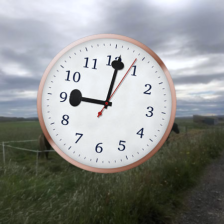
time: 9:01:04
